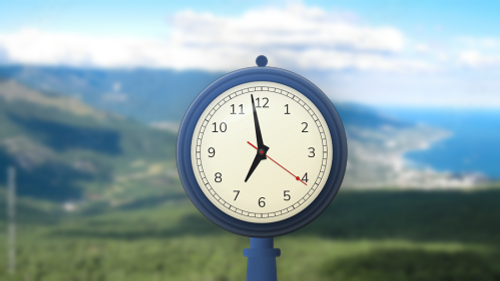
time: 6:58:21
